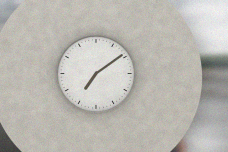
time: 7:09
